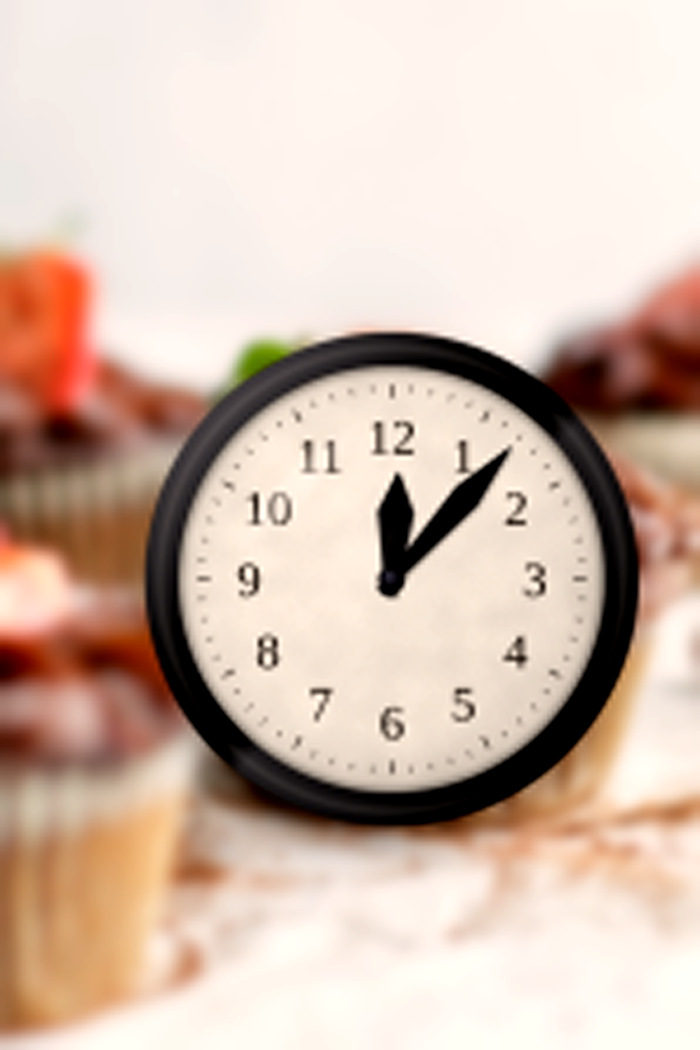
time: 12:07
